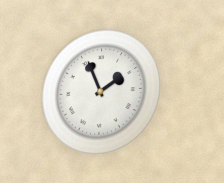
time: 1:56
